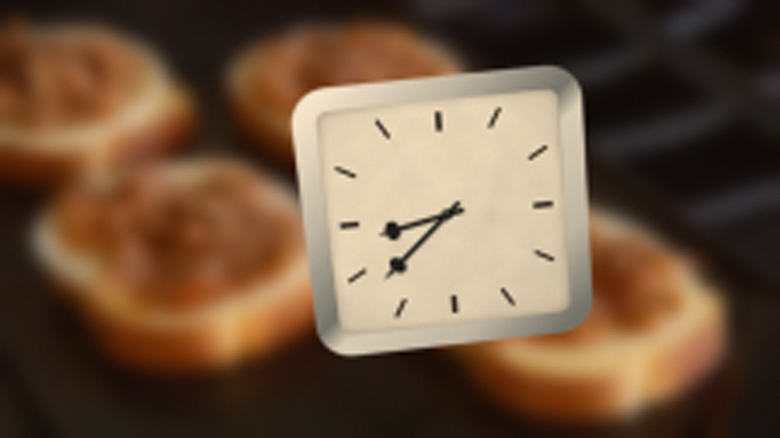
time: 8:38
